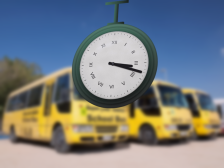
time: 3:18
